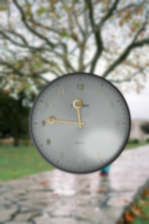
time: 11:46
